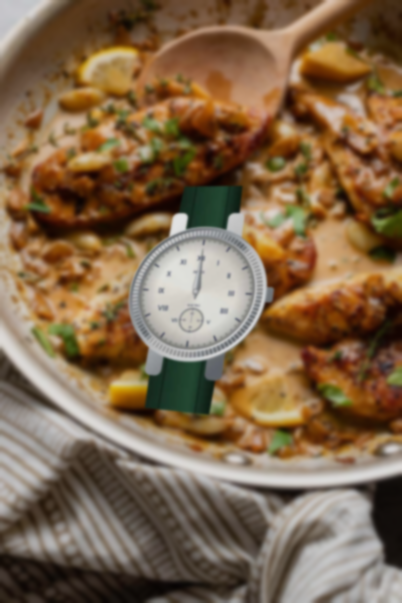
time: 12:00
